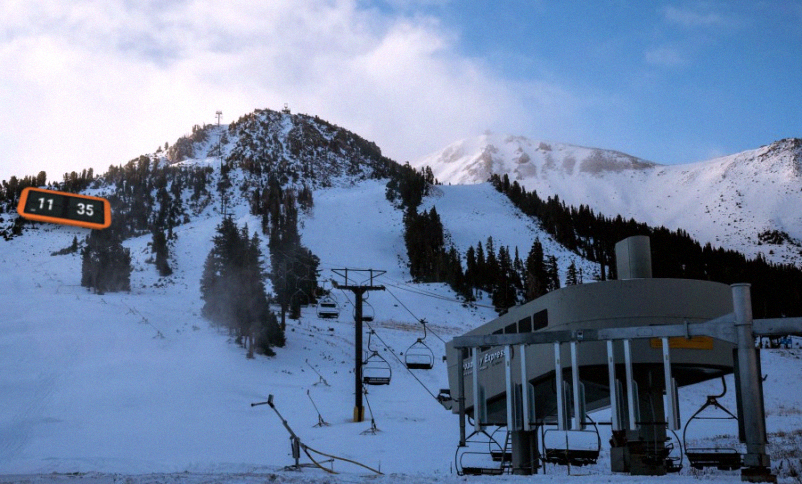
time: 11:35
